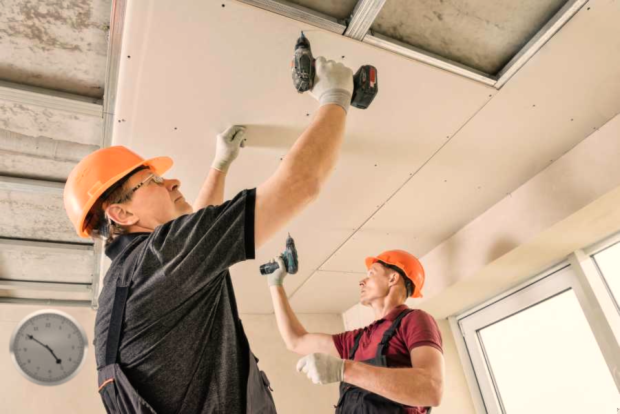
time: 4:51
